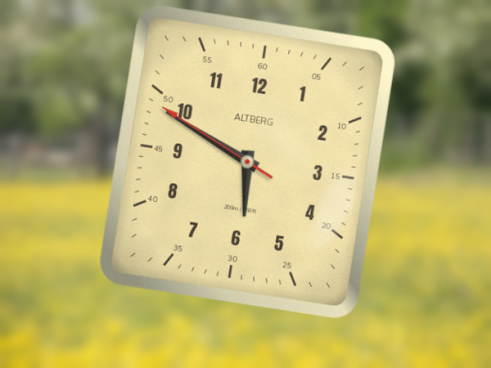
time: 5:48:49
